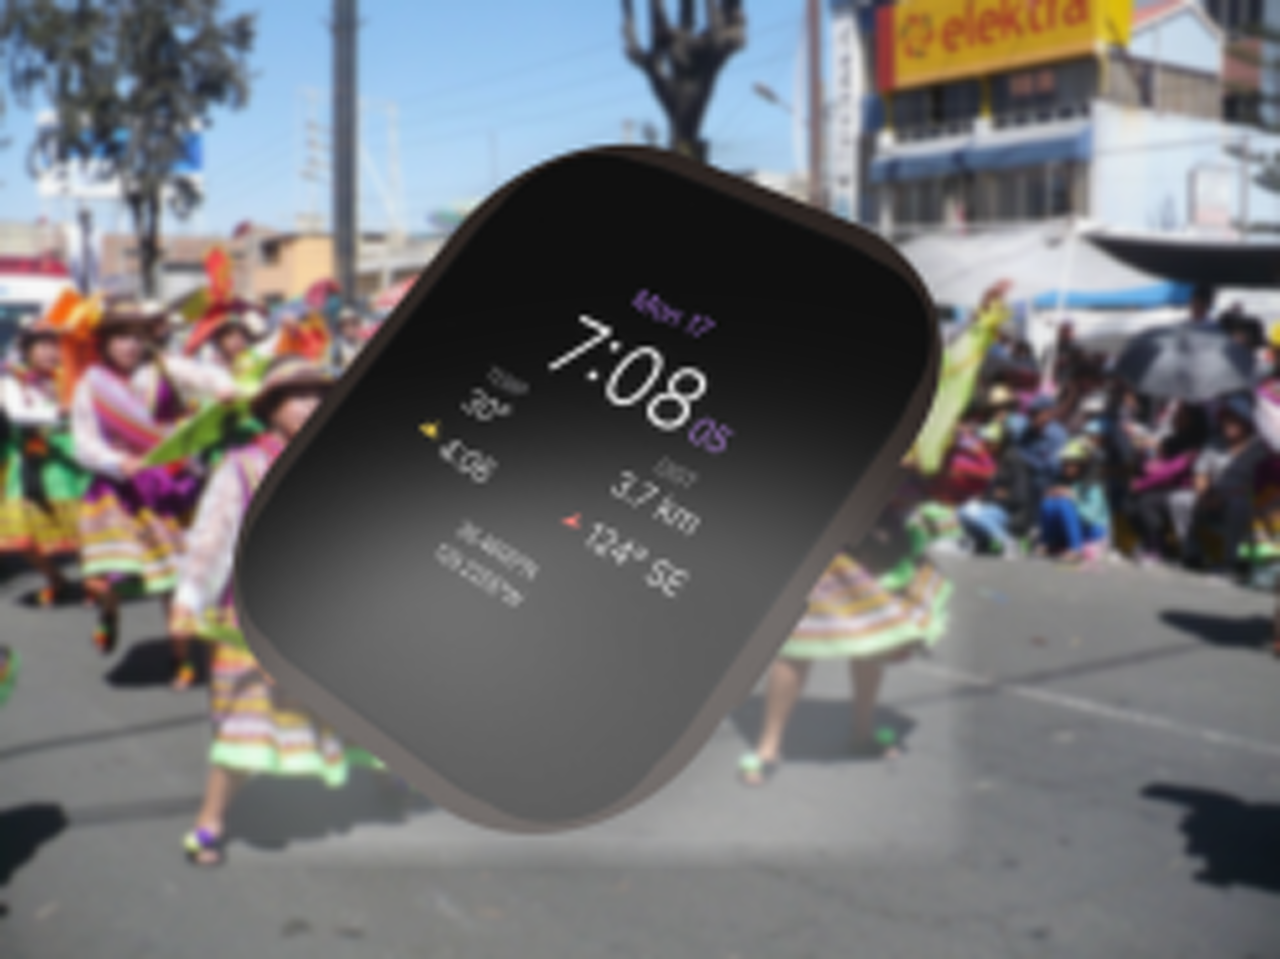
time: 7:08
